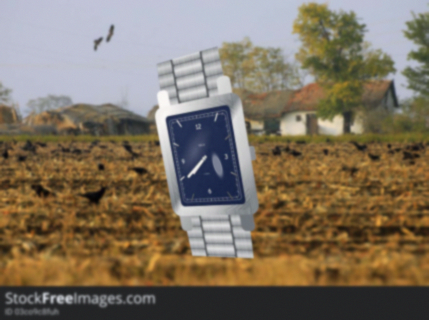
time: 7:39
